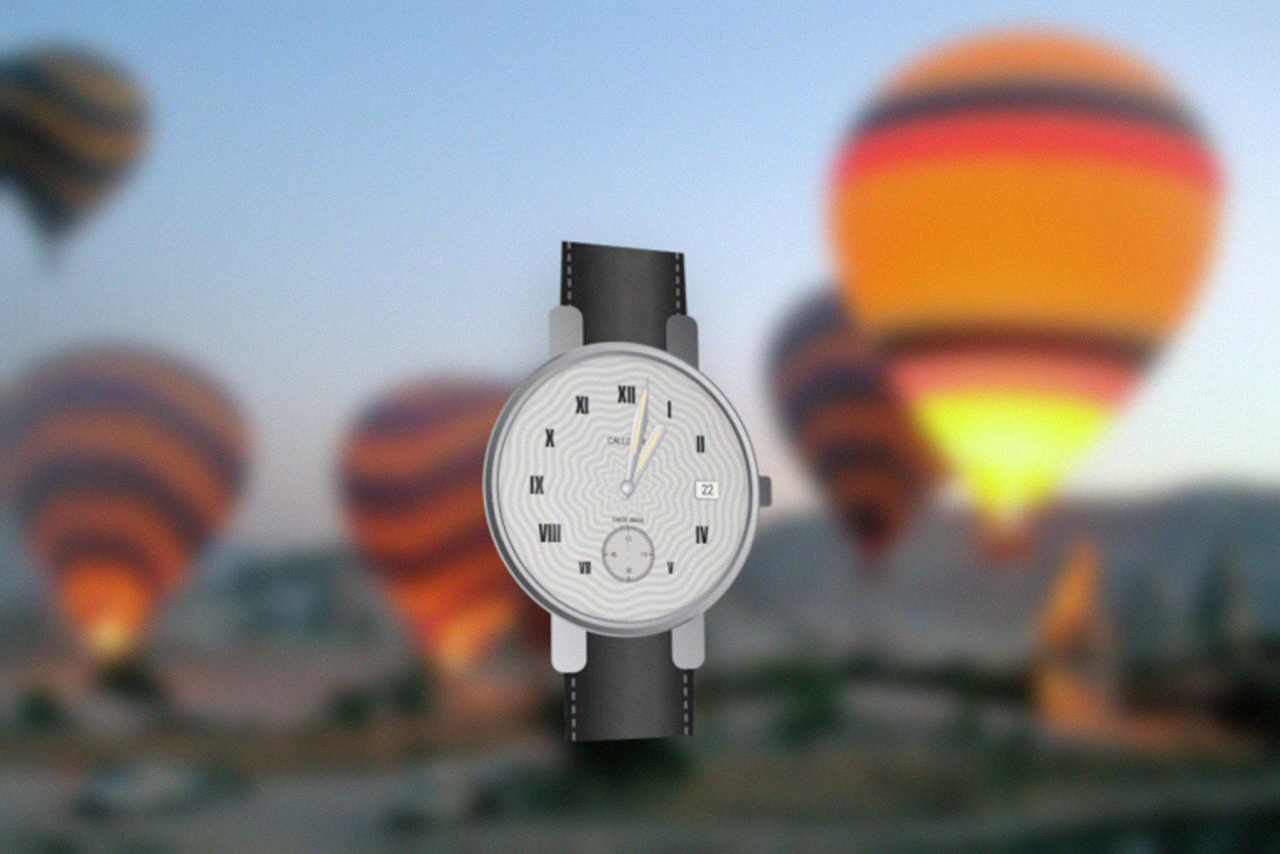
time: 1:02
